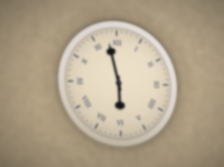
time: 5:58
